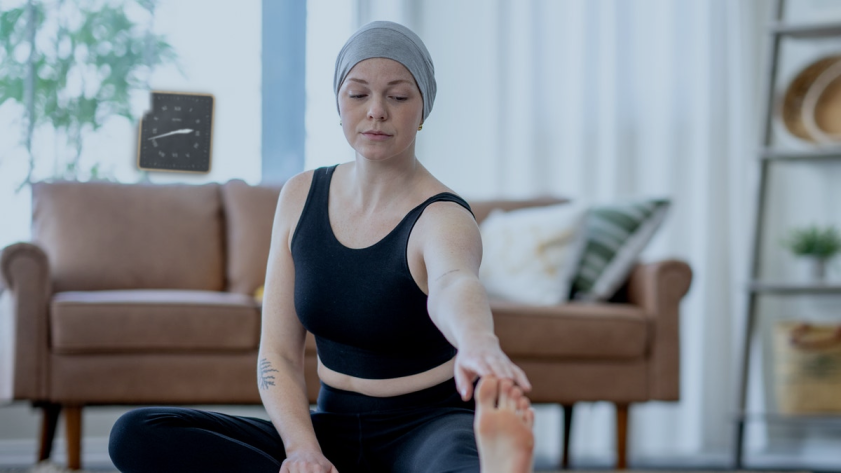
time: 2:42
